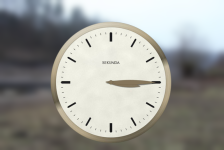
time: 3:15
